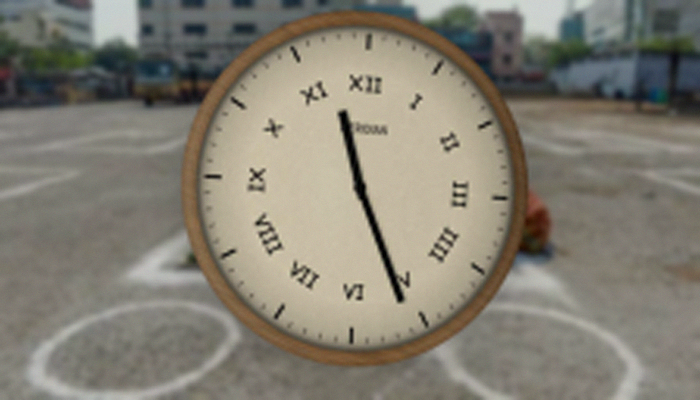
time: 11:26
